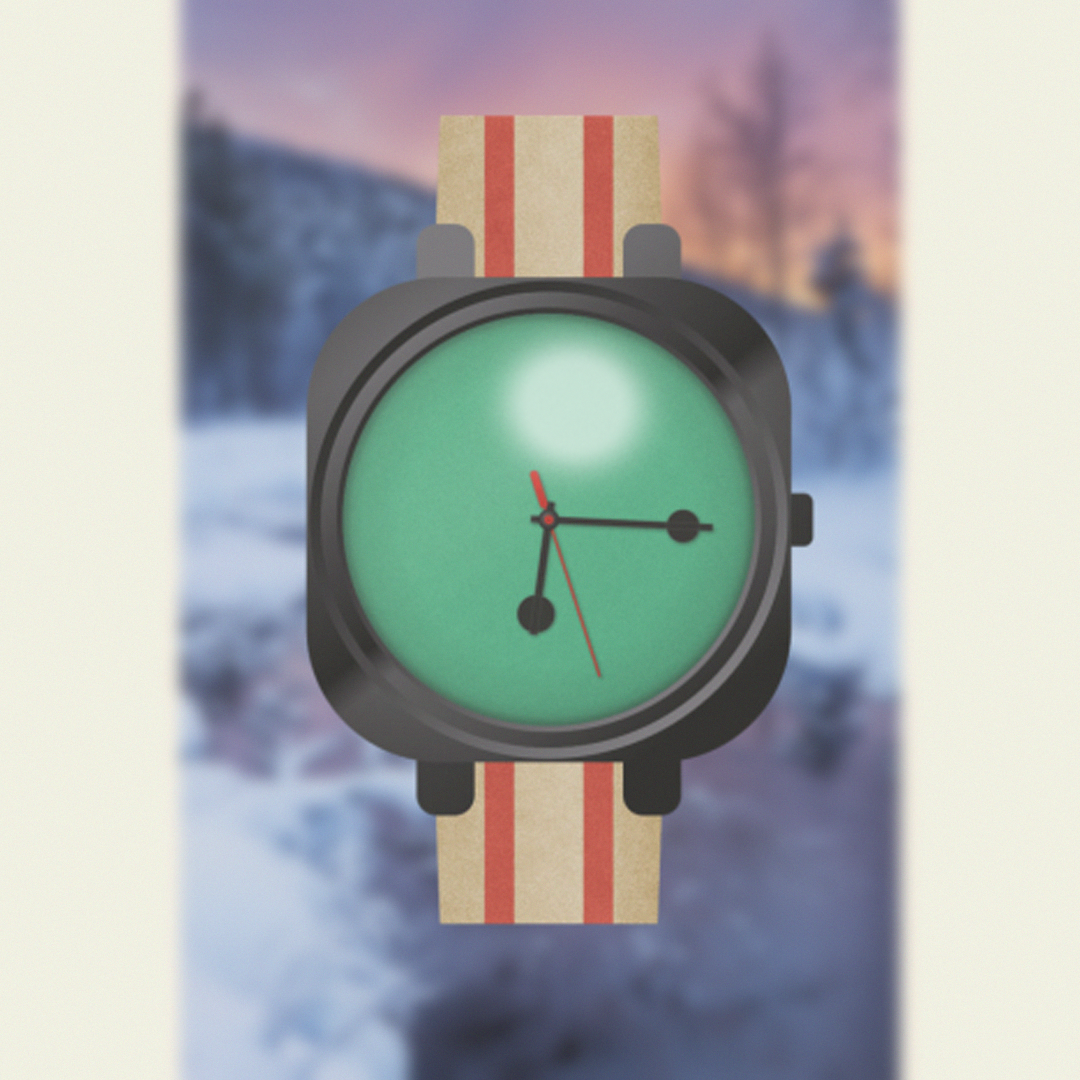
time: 6:15:27
